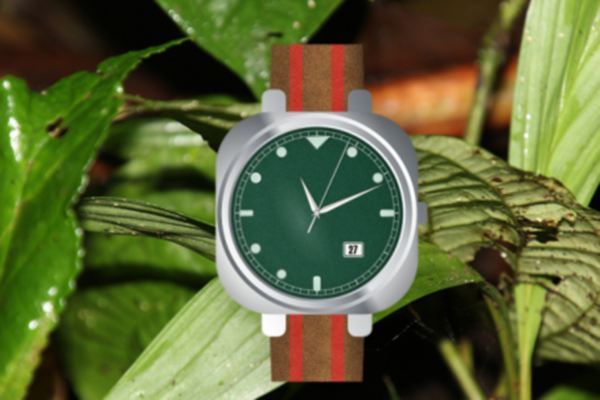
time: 11:11:04
